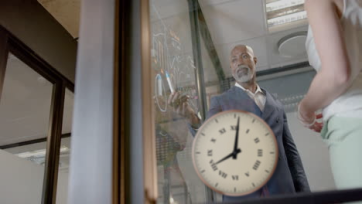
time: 8:01
